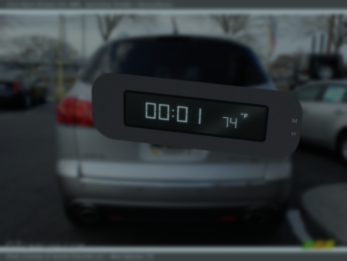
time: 0:01
